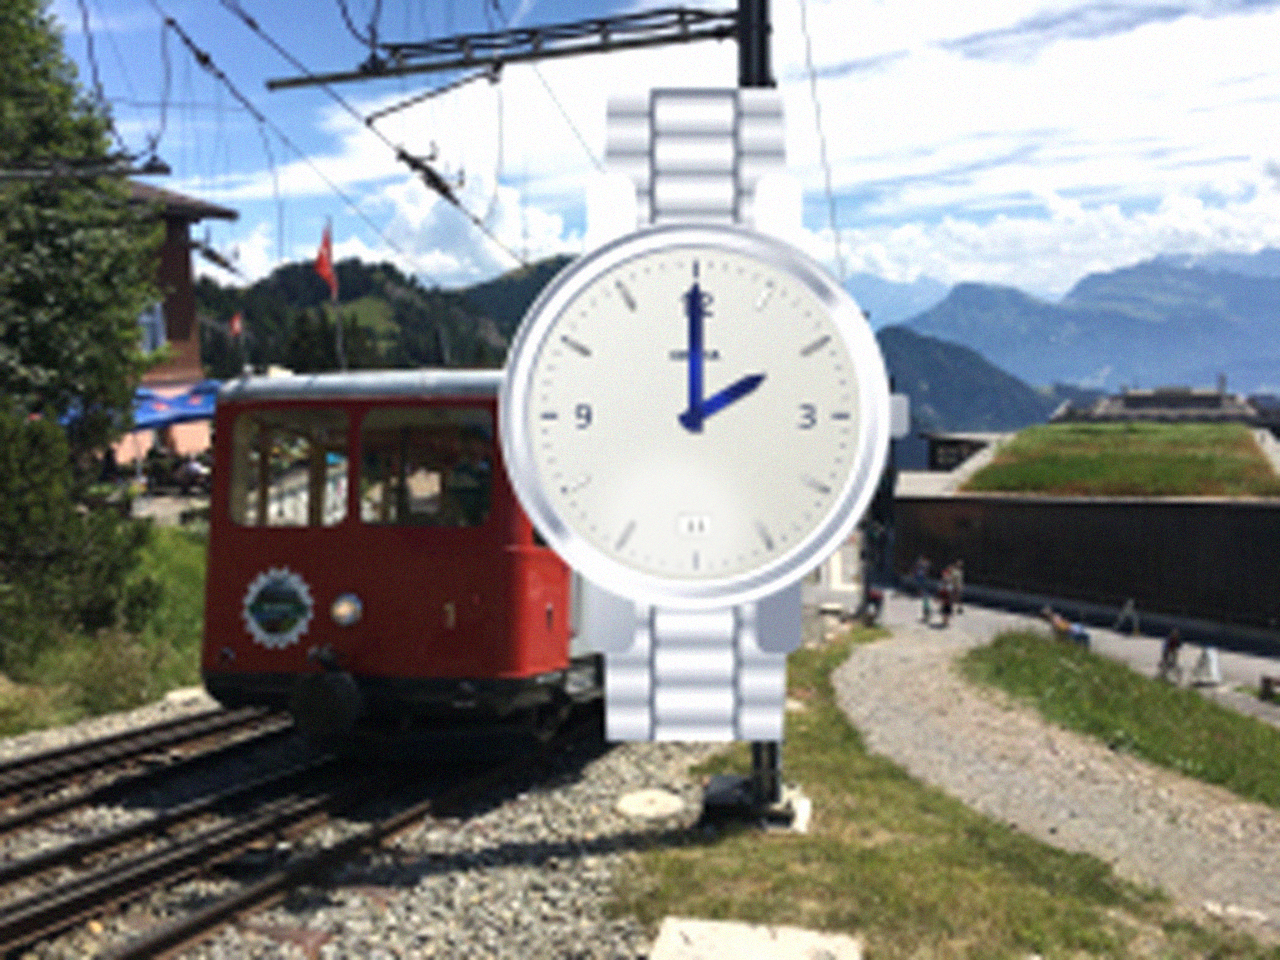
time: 2:00
